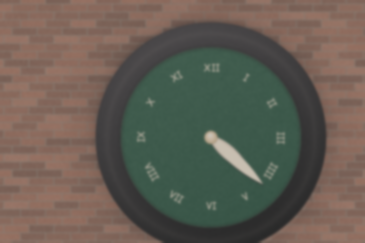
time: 4:22
